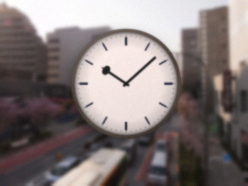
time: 10:08
